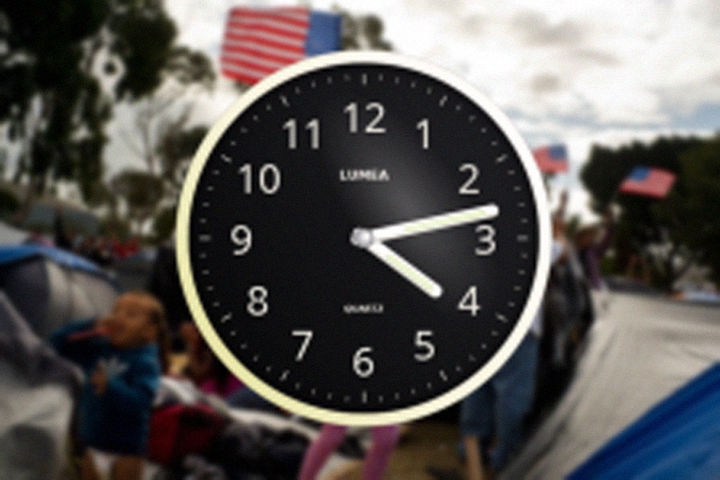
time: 4:13
